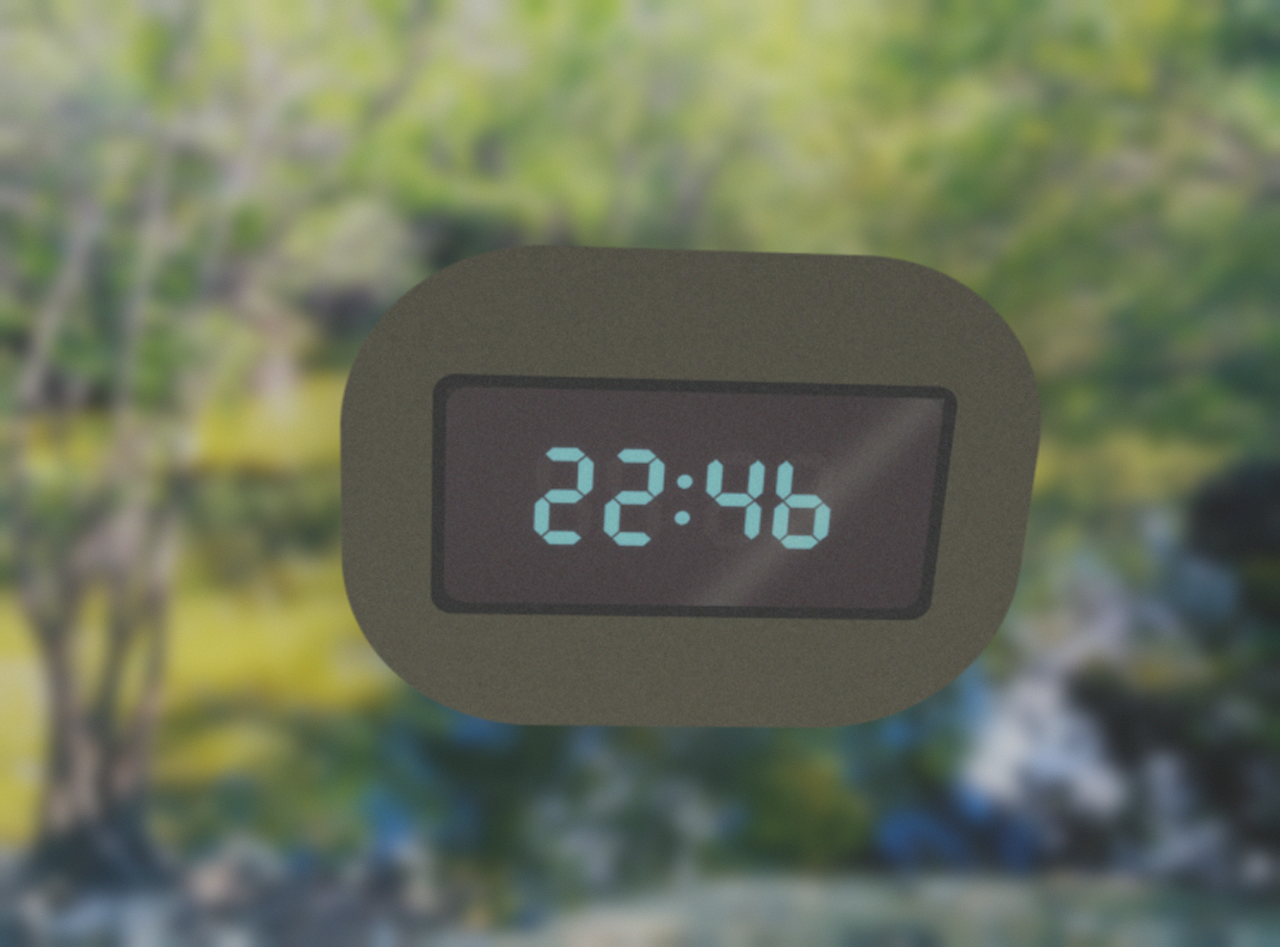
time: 22:46
